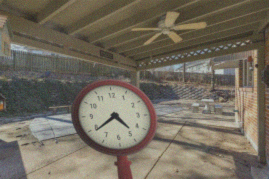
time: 4:39
